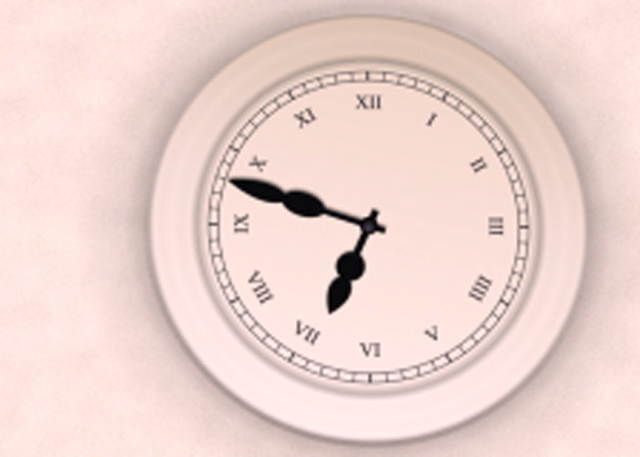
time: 6:48
